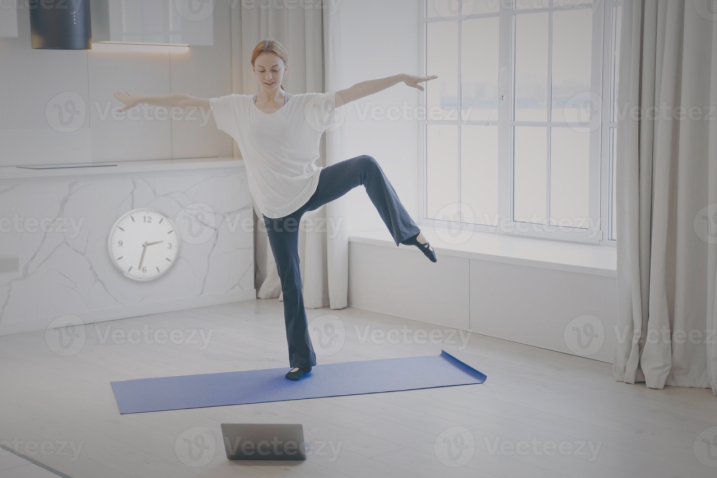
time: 2:32
